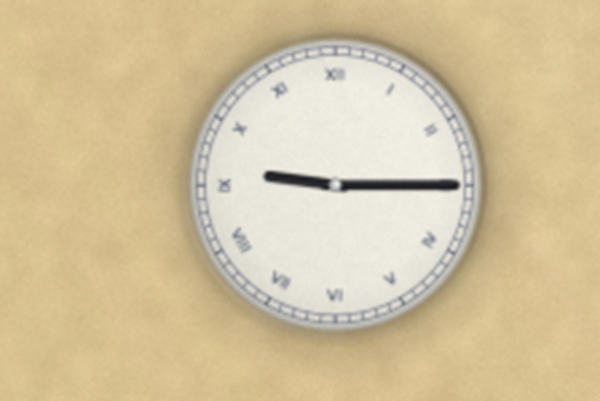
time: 9:15
